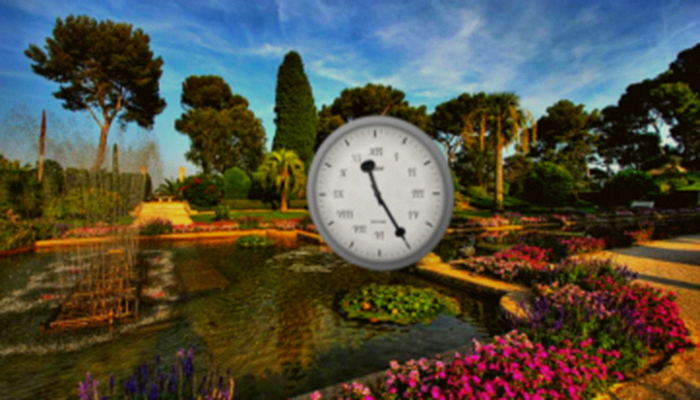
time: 11:25
